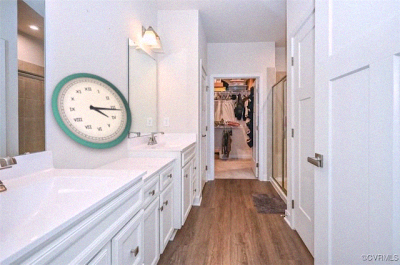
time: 4:16
